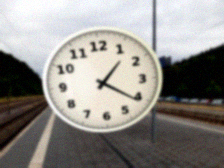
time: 1:21
